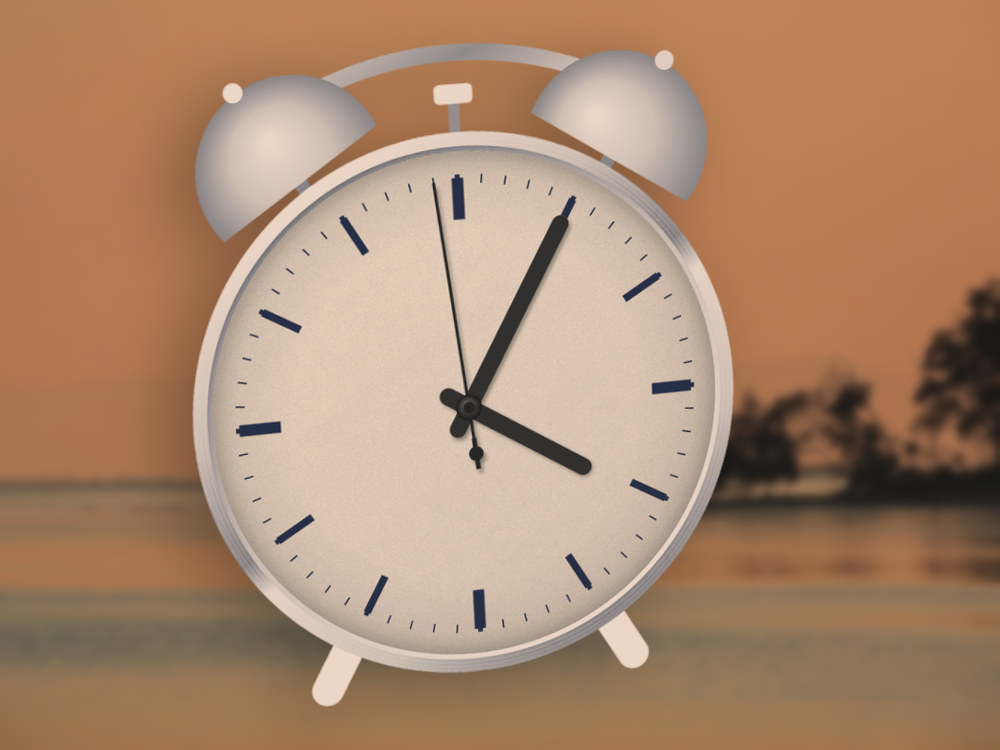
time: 4:04:59
